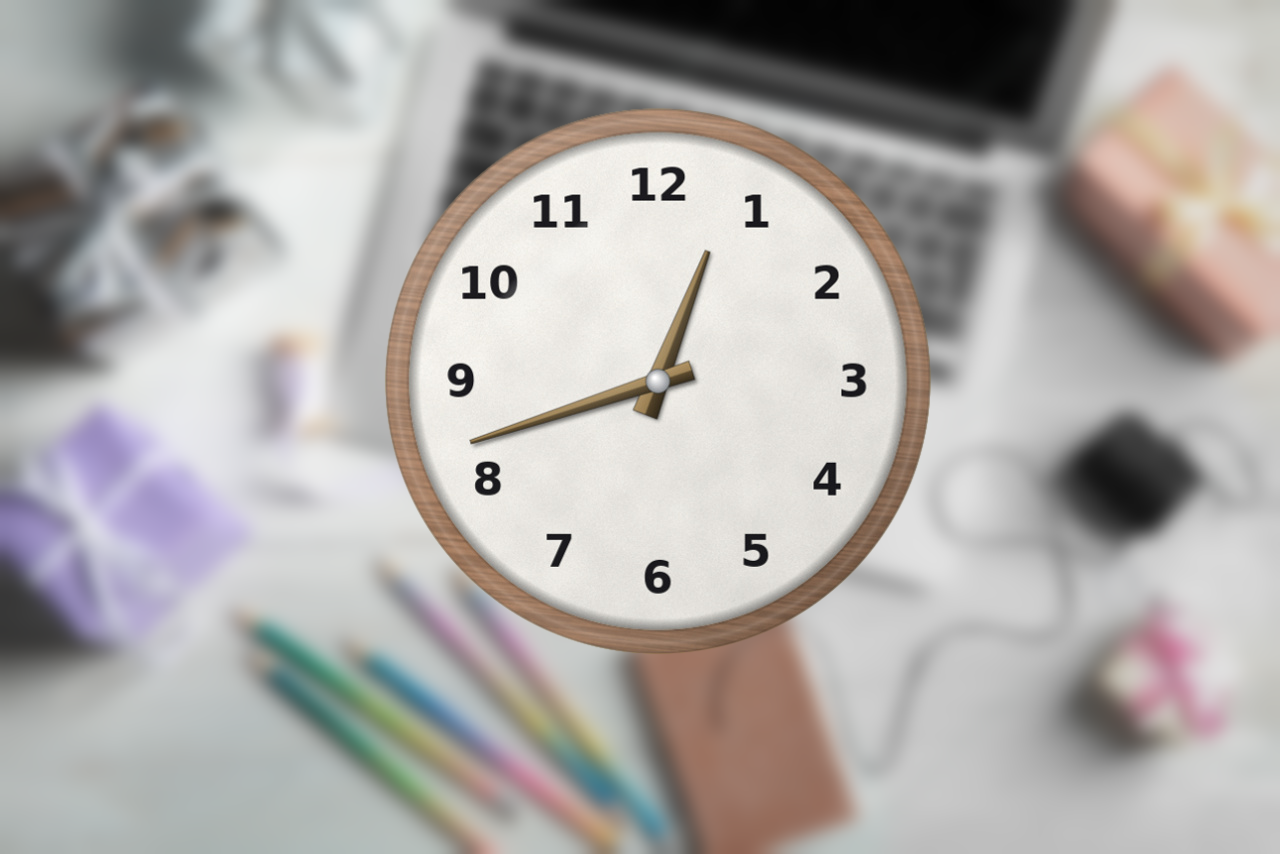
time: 12:42
